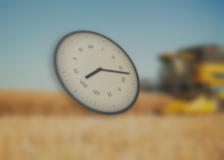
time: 8:17
